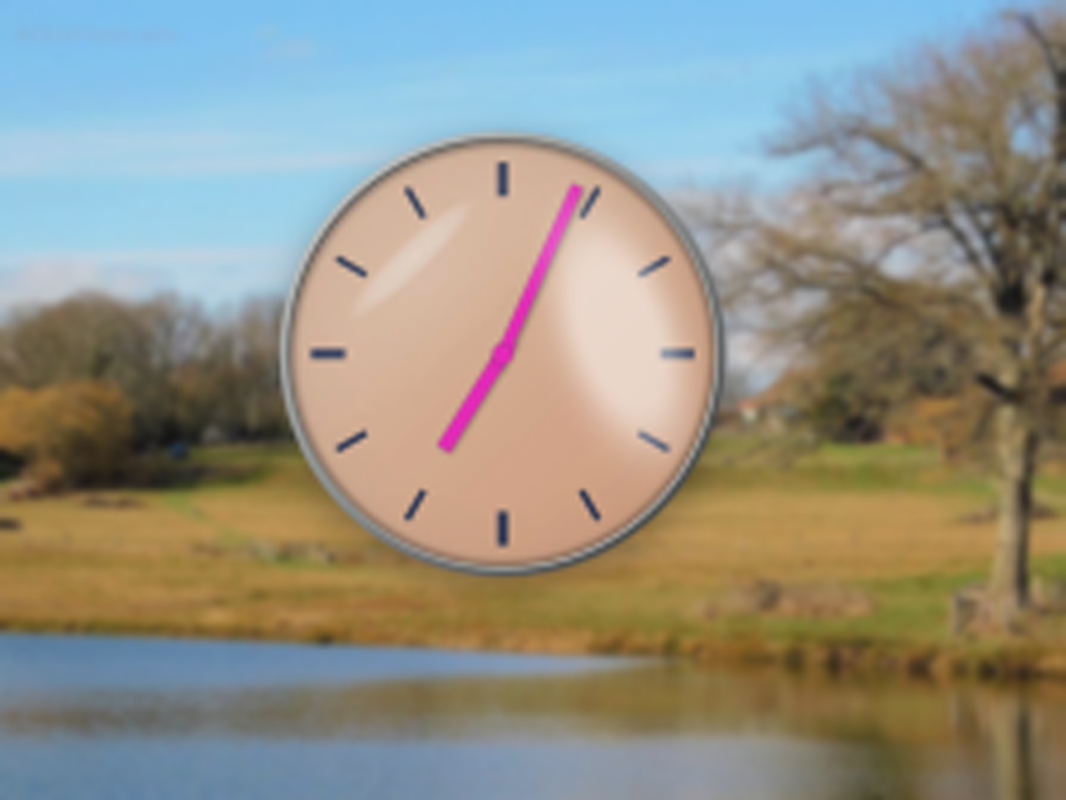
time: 7:04
